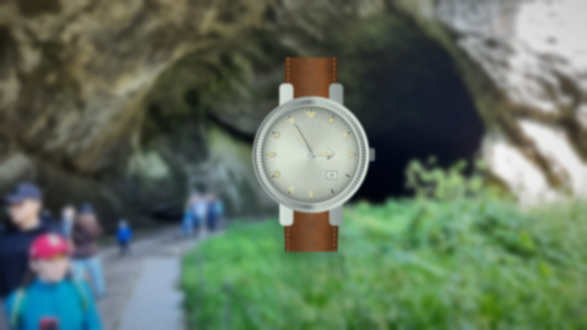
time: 2:55
